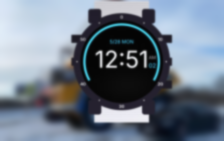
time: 12:51
